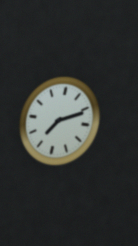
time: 7:11
